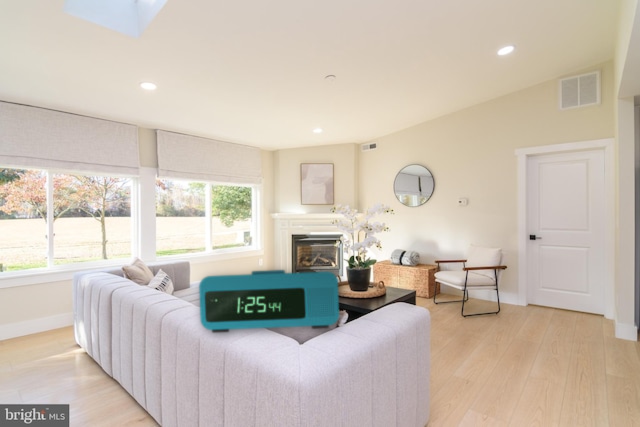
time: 1:25
